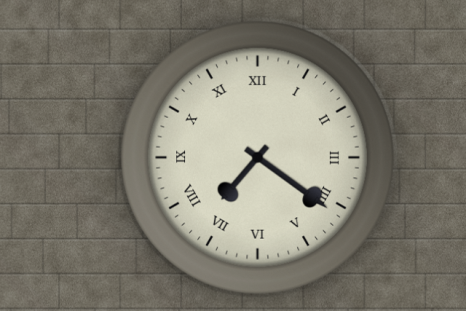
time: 7:21
